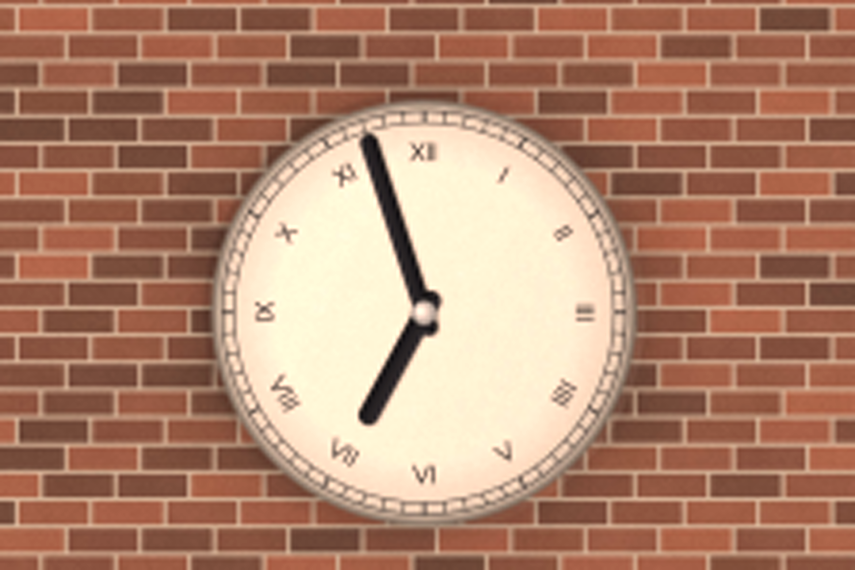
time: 6:57
